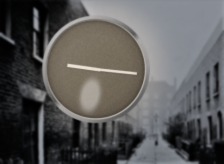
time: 9:16
